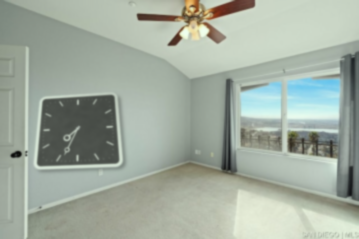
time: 7:34
